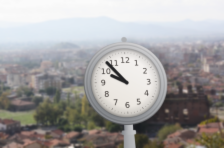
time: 9:53
